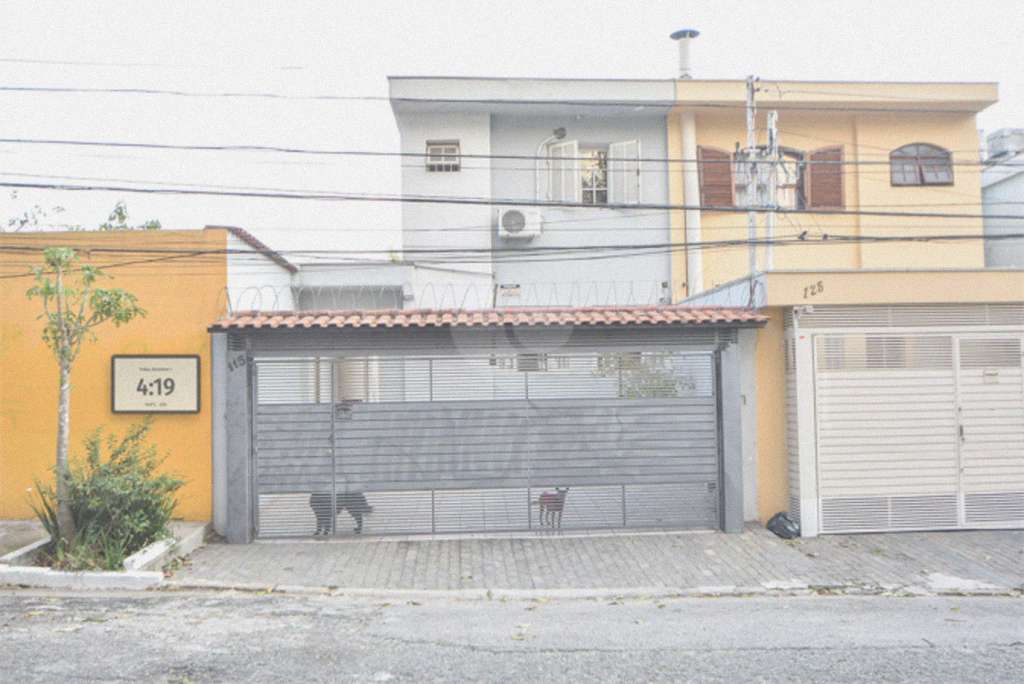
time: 4:19
